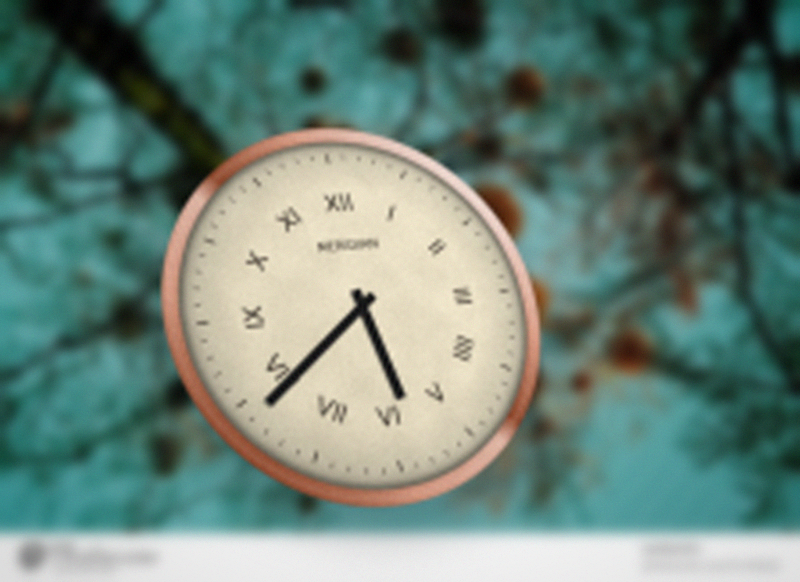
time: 5:39
